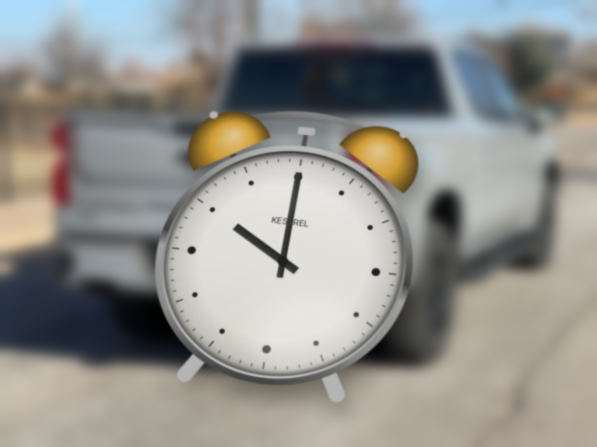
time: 10:00
